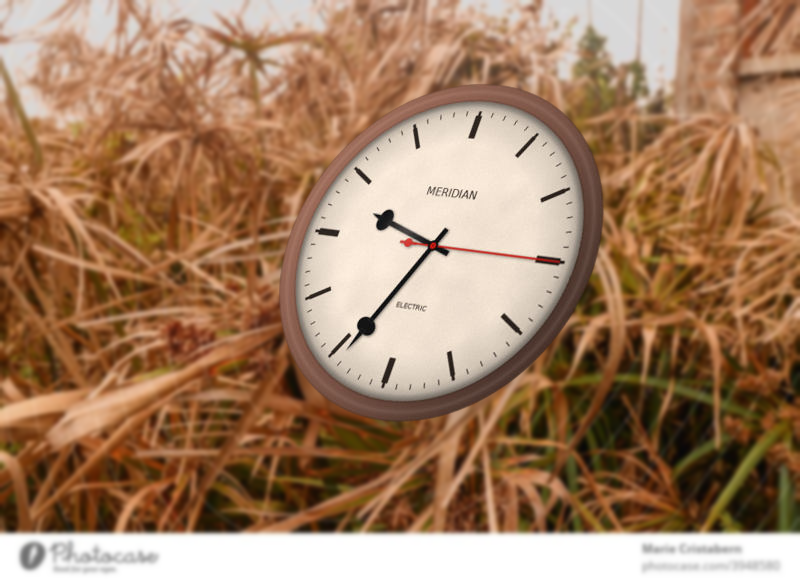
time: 9:34:15
